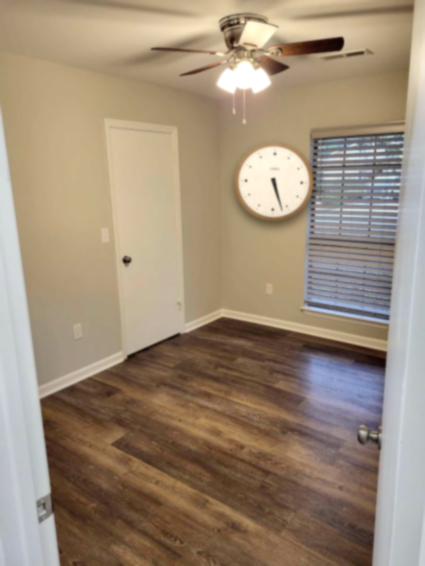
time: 5:27
